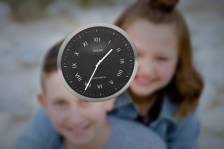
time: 1:35
